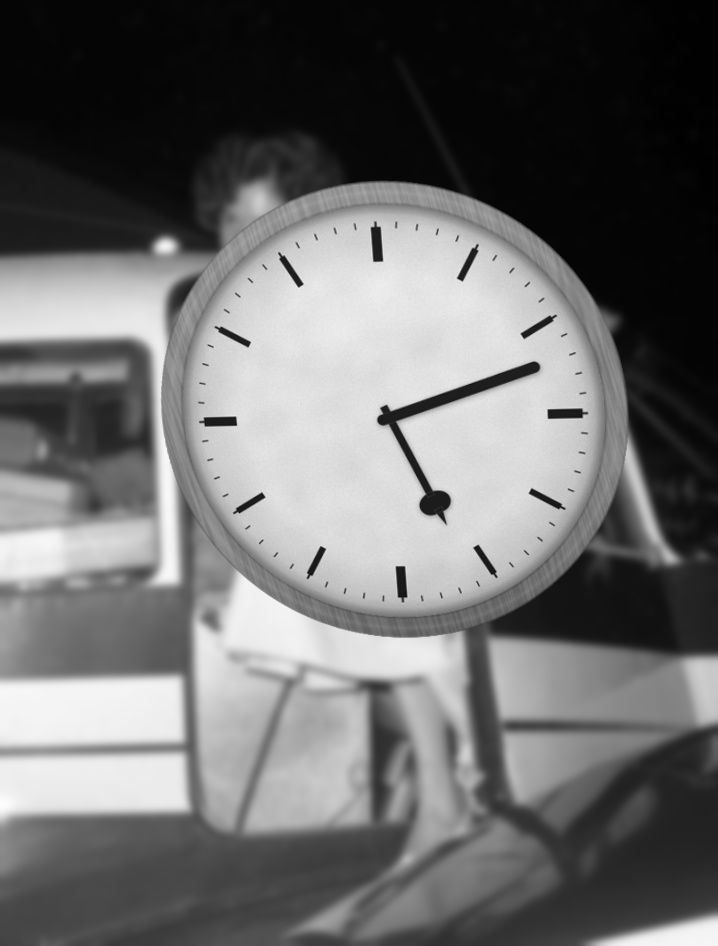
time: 5:12
